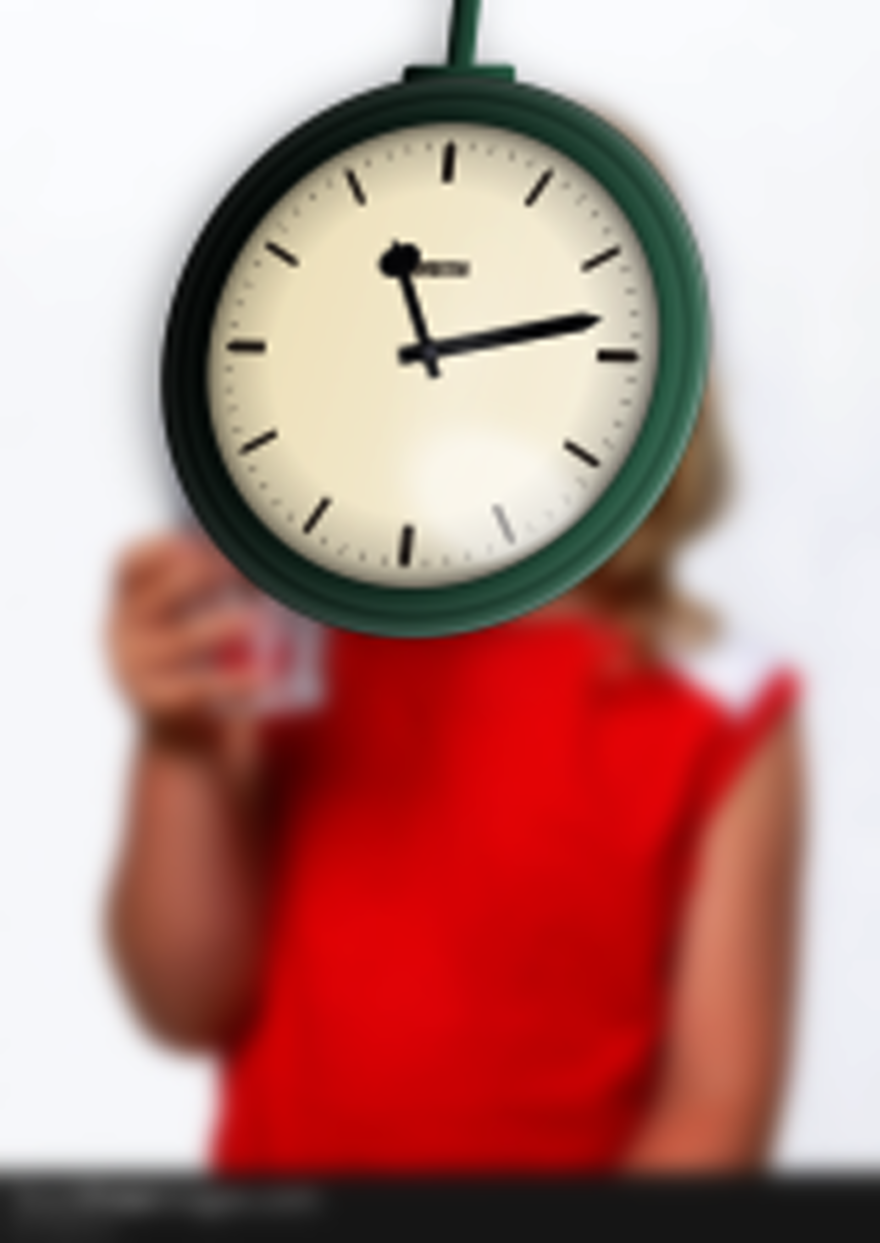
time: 11:13
